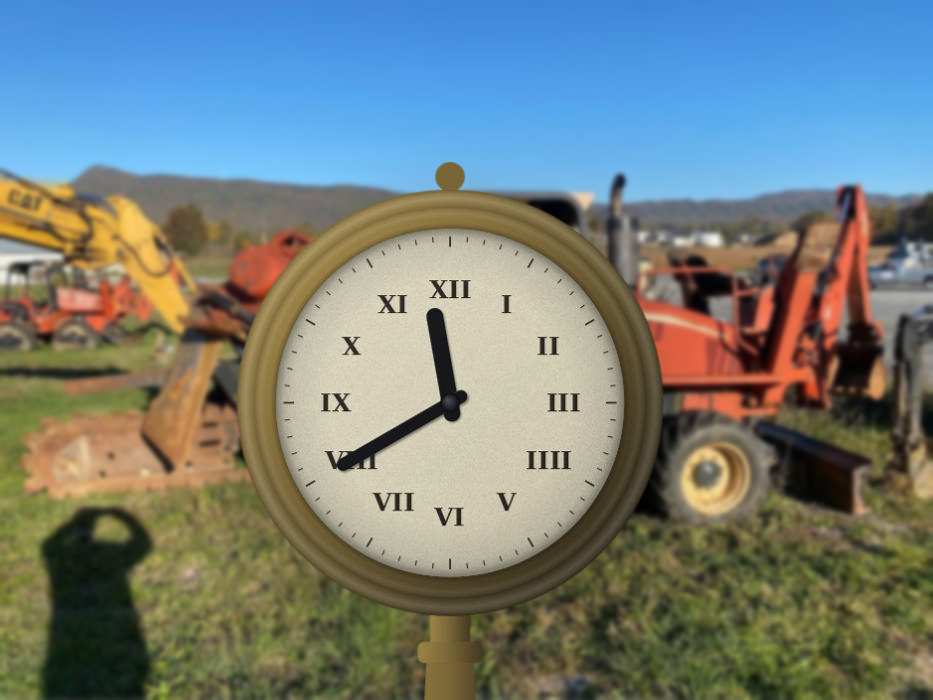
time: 11:40
